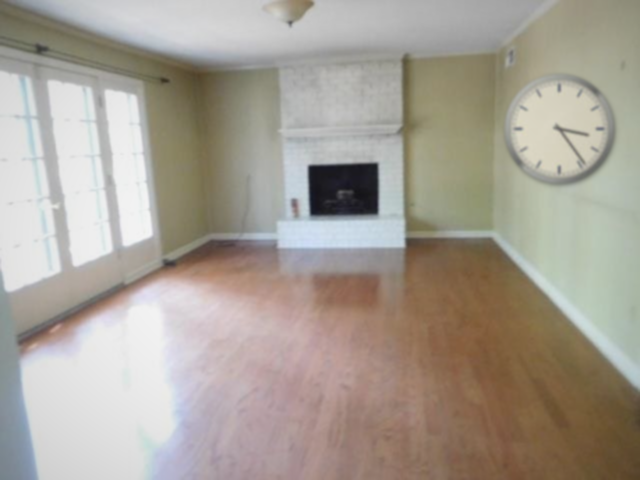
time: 3:24
